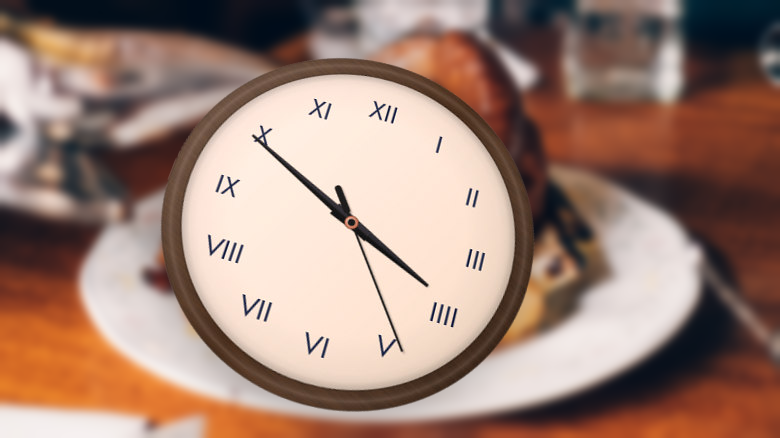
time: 3:49:24
